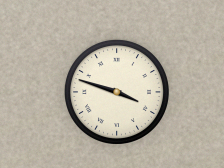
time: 3:48
